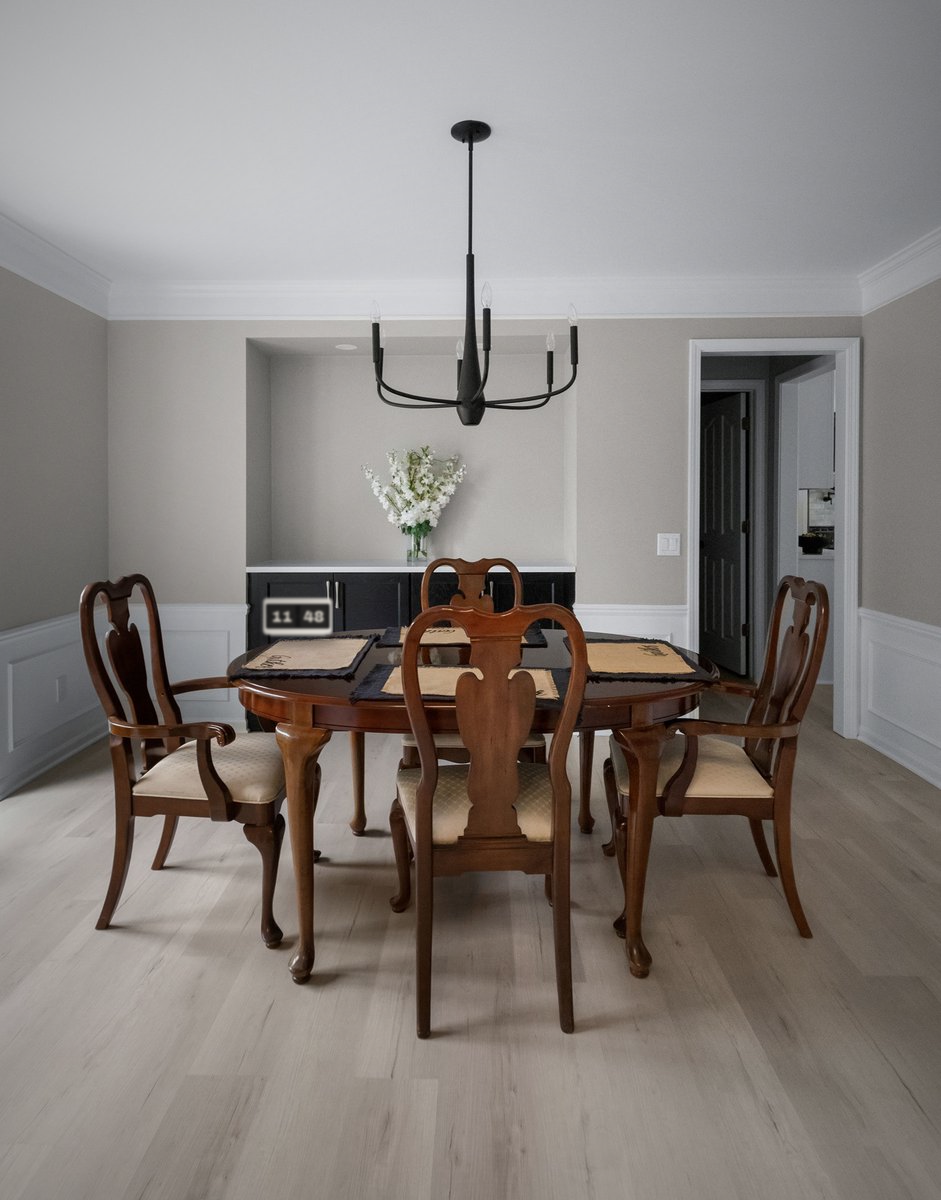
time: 11:48
